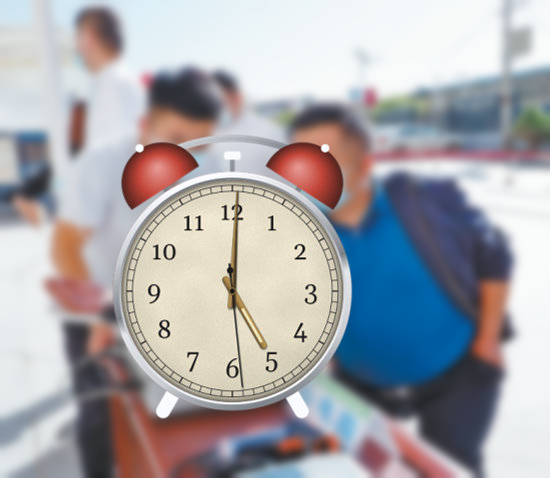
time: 5:00:29
